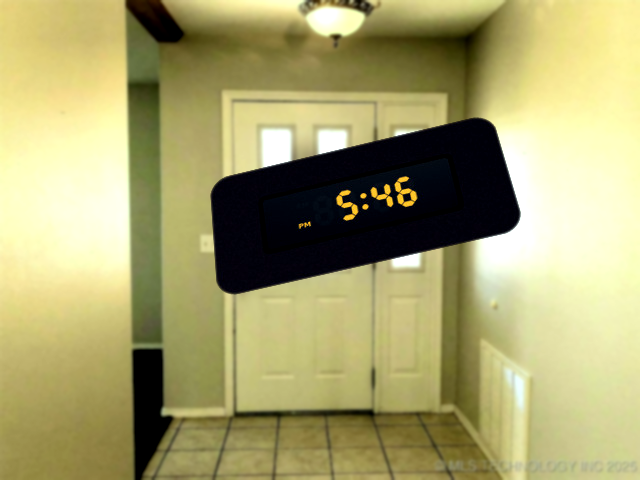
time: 5:46
